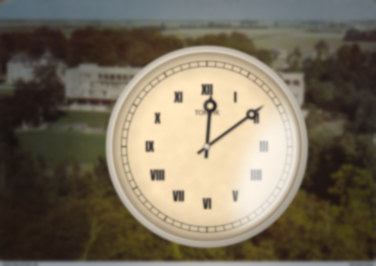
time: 12:09
